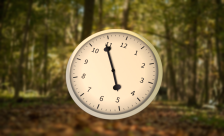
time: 4:54
